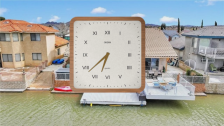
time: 6:38
